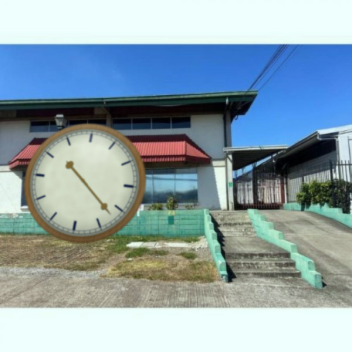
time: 10:22
